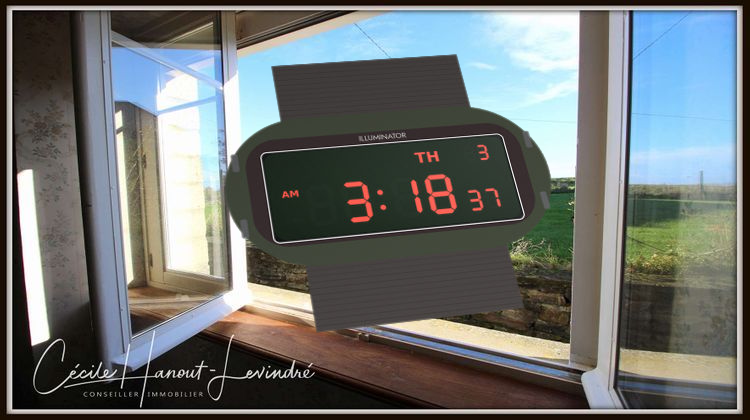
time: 3:18:37
